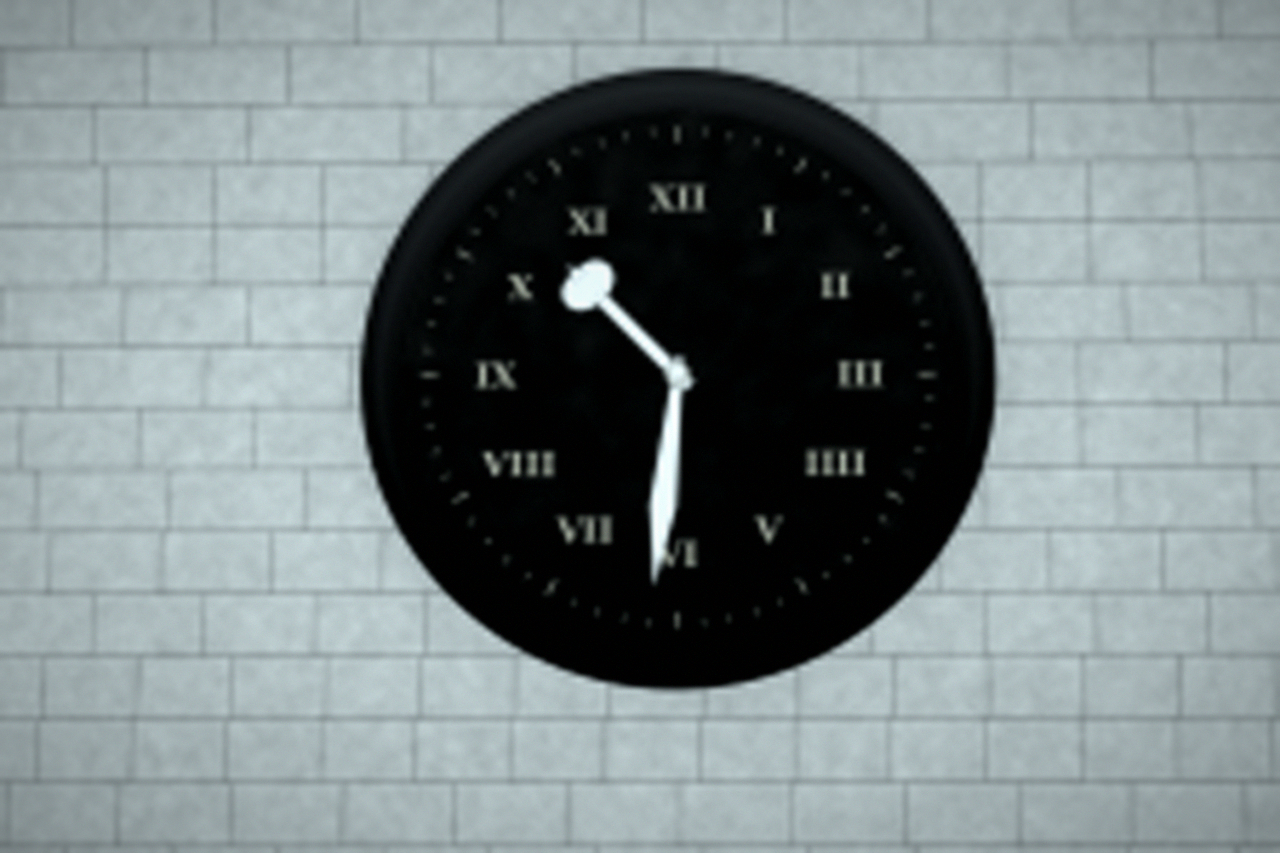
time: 10:31
